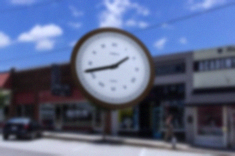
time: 1:42
